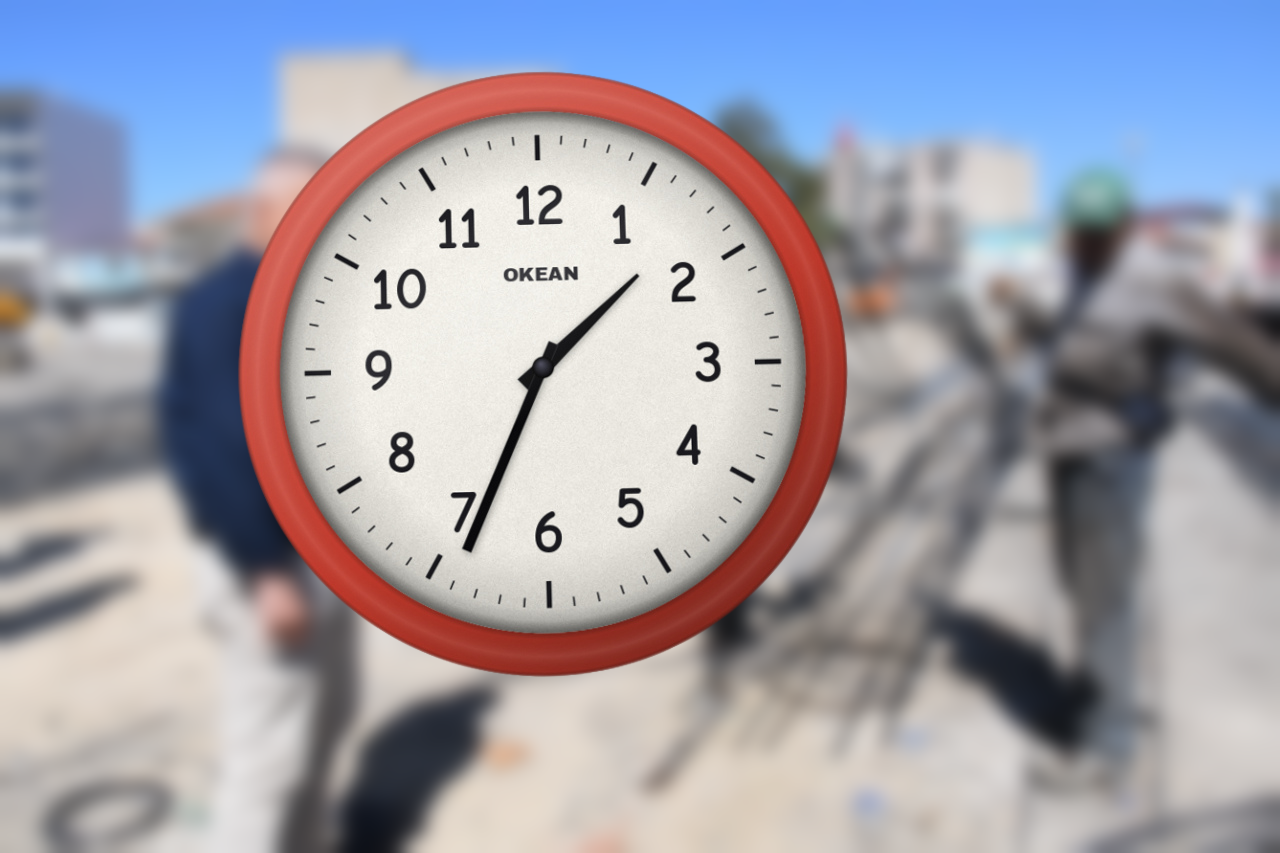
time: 1:34
